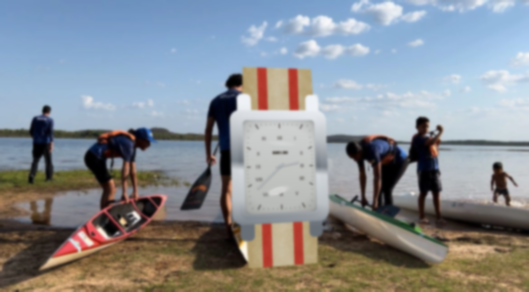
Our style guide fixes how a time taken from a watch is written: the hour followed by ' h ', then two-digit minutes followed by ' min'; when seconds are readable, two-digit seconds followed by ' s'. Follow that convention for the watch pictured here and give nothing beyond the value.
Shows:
2 h 38 min
